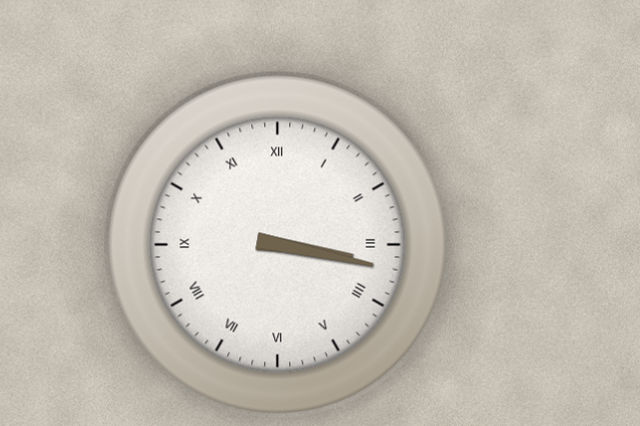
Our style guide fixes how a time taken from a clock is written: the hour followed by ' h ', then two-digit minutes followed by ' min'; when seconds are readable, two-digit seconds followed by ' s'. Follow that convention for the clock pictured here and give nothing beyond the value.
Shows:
3 h 17 min
